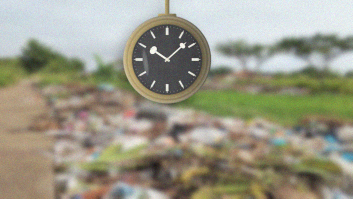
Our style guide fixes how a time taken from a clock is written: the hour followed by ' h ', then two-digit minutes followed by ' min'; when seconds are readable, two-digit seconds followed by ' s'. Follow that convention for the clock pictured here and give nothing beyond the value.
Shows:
10 h 08 min
